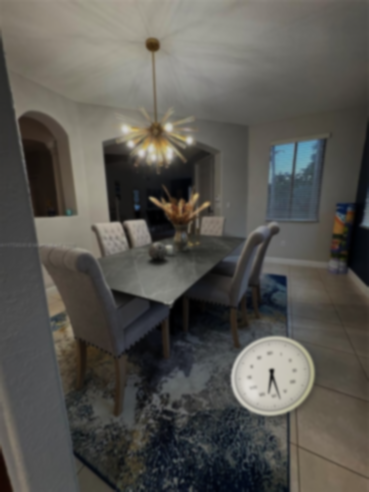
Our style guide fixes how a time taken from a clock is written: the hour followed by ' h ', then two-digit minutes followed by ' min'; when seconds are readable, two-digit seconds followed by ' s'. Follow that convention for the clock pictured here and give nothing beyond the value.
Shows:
6 h 28 min
